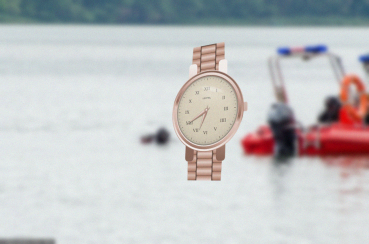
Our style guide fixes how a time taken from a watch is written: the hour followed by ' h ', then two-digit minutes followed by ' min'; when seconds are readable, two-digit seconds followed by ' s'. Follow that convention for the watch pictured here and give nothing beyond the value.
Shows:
6 h 40 min
